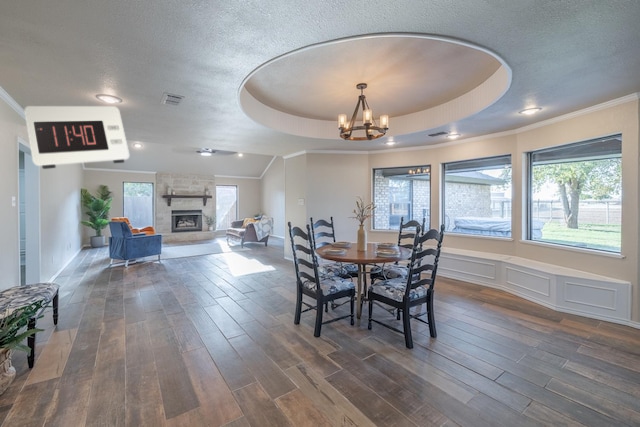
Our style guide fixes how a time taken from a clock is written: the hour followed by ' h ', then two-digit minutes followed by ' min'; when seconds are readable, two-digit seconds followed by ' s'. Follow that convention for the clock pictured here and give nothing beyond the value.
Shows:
11 h 40 min
